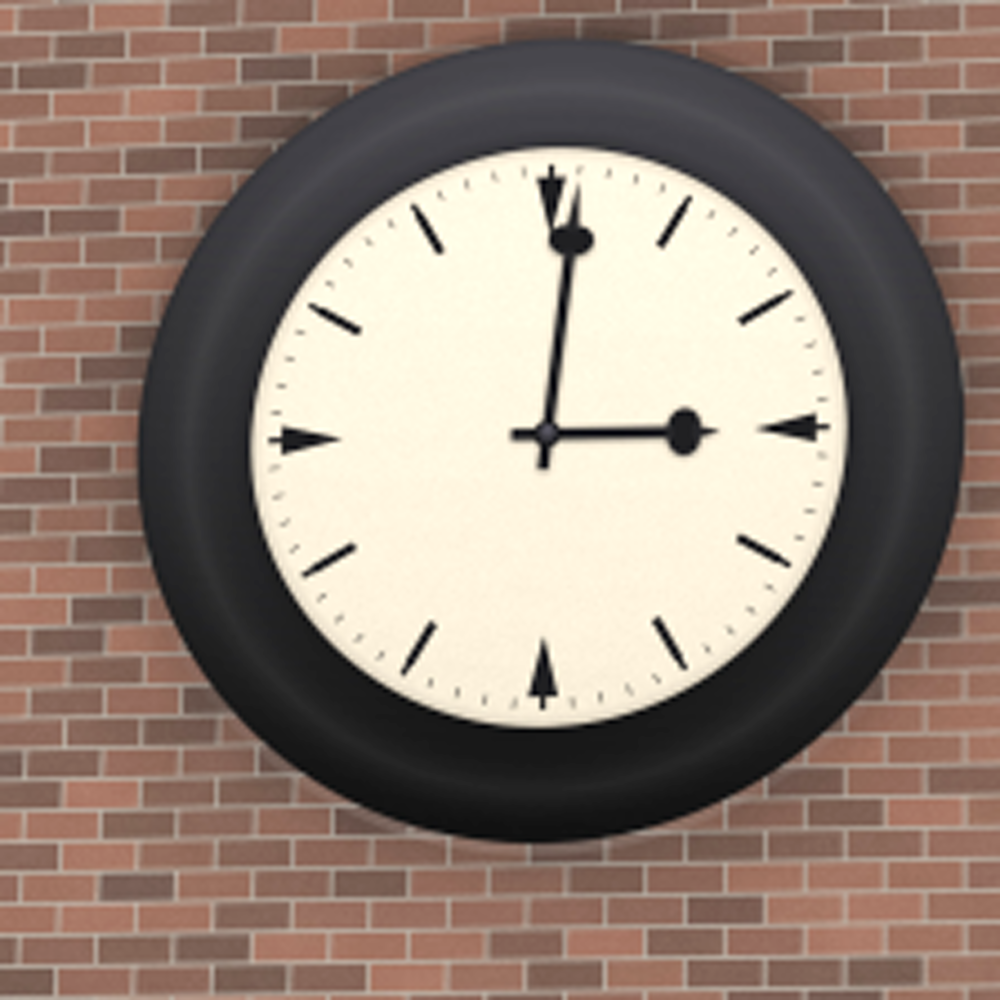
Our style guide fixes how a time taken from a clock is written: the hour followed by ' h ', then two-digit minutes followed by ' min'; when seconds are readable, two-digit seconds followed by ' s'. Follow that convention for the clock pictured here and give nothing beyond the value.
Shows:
3 h 01 min
